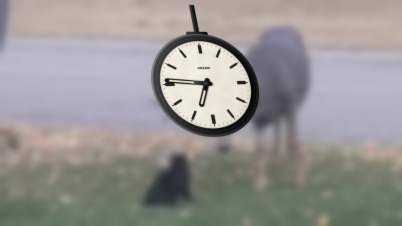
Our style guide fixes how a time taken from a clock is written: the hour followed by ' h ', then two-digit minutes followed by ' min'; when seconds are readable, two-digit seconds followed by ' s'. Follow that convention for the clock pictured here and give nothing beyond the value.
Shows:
6 h 46 min
